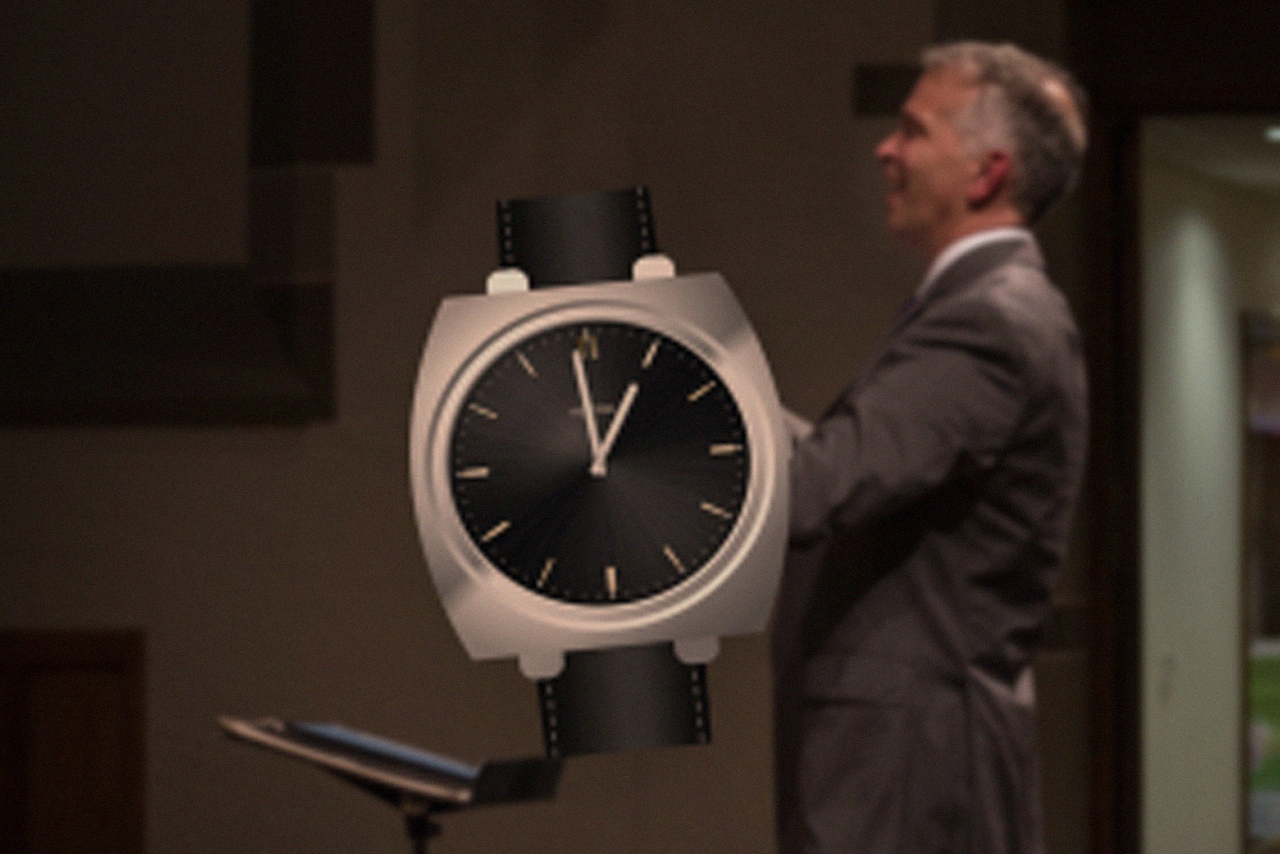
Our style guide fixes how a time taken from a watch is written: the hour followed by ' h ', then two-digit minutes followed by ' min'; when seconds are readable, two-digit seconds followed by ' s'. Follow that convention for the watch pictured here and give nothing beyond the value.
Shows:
12 h 59 min
